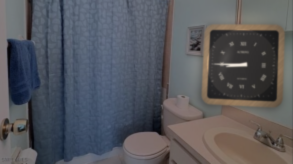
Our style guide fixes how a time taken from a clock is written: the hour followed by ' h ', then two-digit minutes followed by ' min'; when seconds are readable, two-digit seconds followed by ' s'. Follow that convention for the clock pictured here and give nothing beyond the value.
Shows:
8 h 45 min
